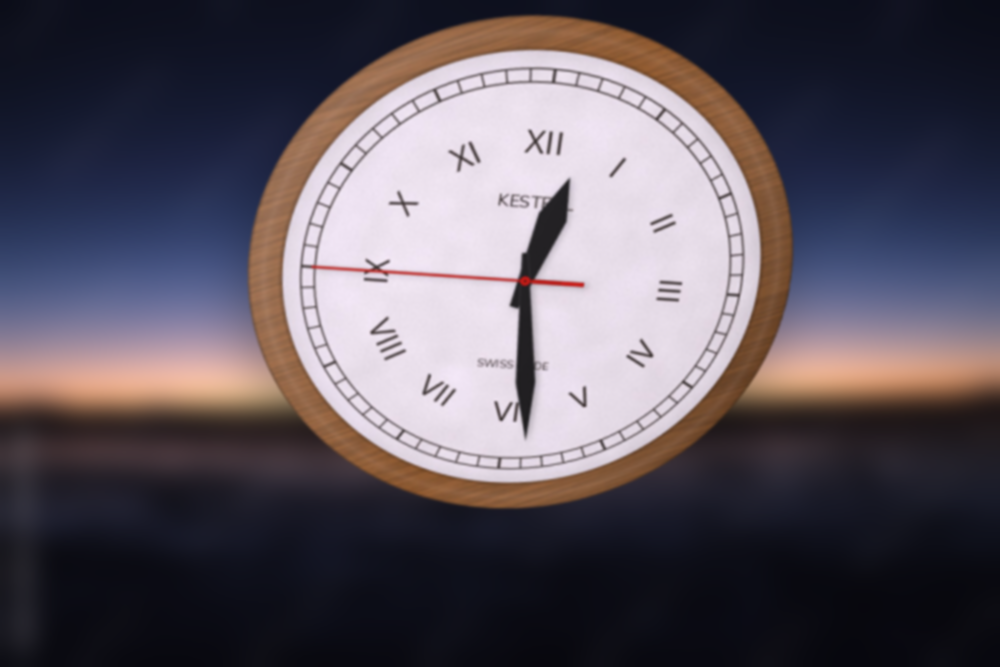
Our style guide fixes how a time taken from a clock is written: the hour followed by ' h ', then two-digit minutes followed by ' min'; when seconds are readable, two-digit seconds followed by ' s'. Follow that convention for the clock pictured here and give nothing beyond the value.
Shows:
12 h 28 min 45 s
